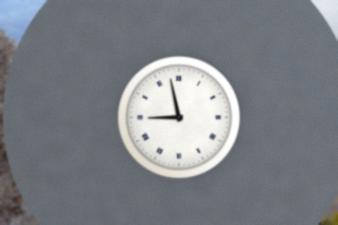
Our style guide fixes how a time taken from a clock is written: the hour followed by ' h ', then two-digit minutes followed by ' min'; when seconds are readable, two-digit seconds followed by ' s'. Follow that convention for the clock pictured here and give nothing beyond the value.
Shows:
8 h 58 min
